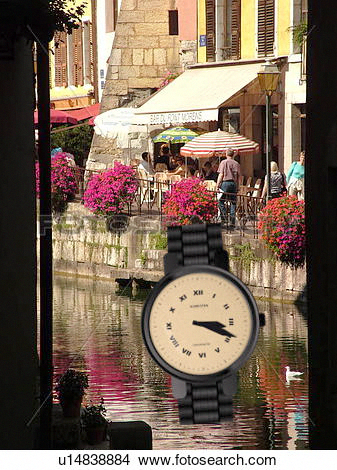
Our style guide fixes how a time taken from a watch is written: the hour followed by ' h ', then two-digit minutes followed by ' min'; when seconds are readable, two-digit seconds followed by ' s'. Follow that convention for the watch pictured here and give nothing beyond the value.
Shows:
3 h 19 min
